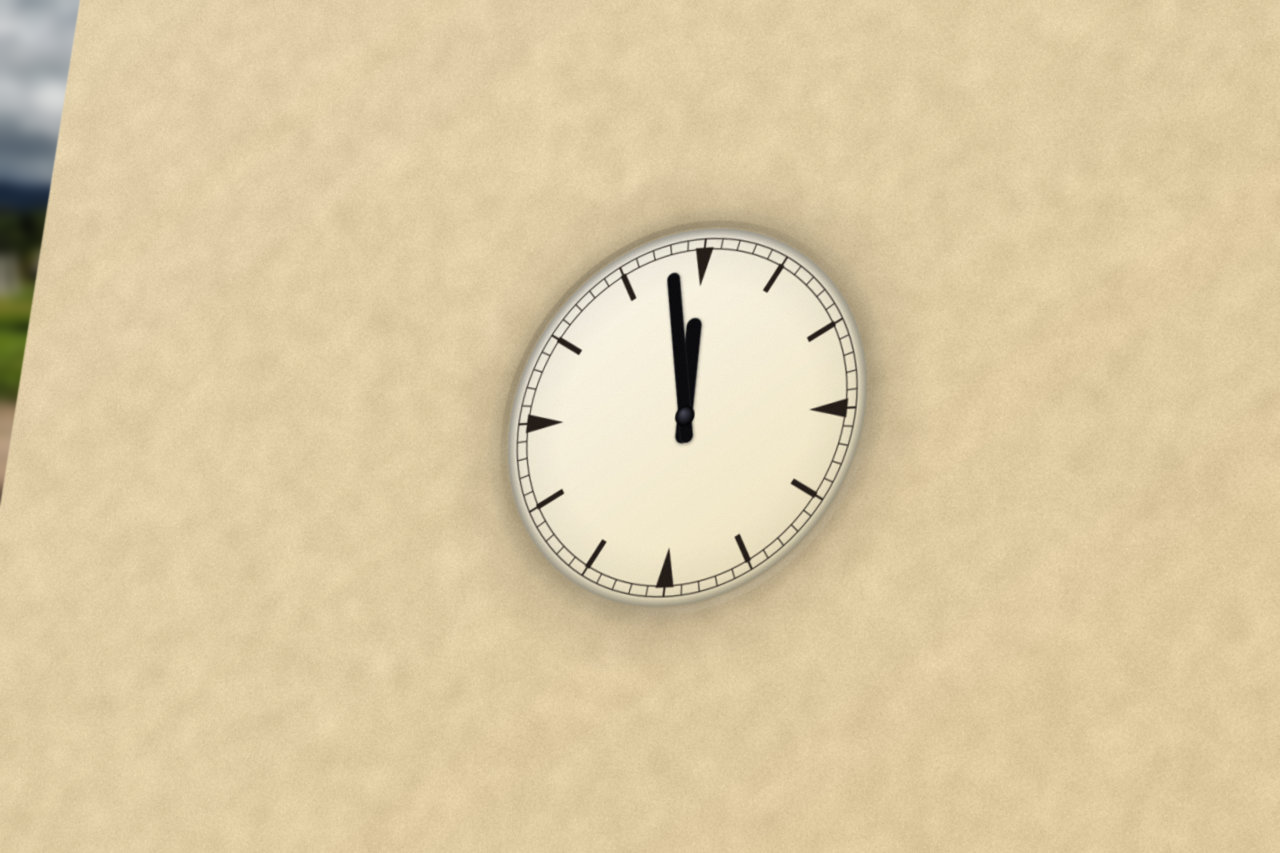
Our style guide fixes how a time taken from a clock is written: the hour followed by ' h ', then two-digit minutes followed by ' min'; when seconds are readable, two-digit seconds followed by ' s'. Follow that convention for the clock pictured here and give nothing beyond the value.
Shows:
11 h 58 min
